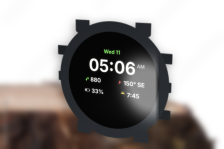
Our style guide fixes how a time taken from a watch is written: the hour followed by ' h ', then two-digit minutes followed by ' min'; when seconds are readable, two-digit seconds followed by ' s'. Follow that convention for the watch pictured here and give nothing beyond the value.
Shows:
5 h 06 min
